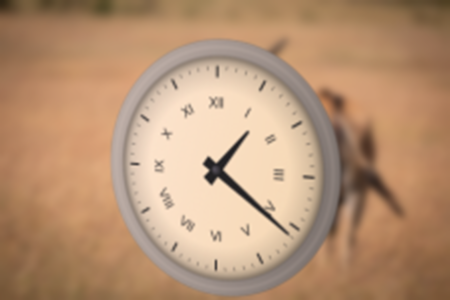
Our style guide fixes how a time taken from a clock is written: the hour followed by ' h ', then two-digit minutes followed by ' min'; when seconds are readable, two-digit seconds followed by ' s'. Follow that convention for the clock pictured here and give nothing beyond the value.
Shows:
1 h 21 min
